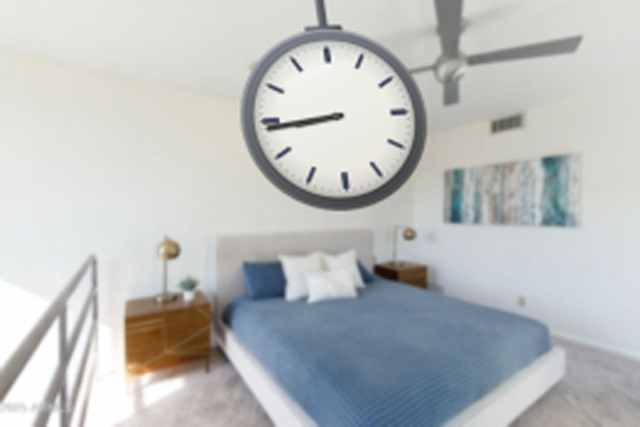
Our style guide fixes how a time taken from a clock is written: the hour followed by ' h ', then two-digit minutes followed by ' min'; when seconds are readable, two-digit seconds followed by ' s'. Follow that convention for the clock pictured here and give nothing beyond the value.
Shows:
8 h 44 min
